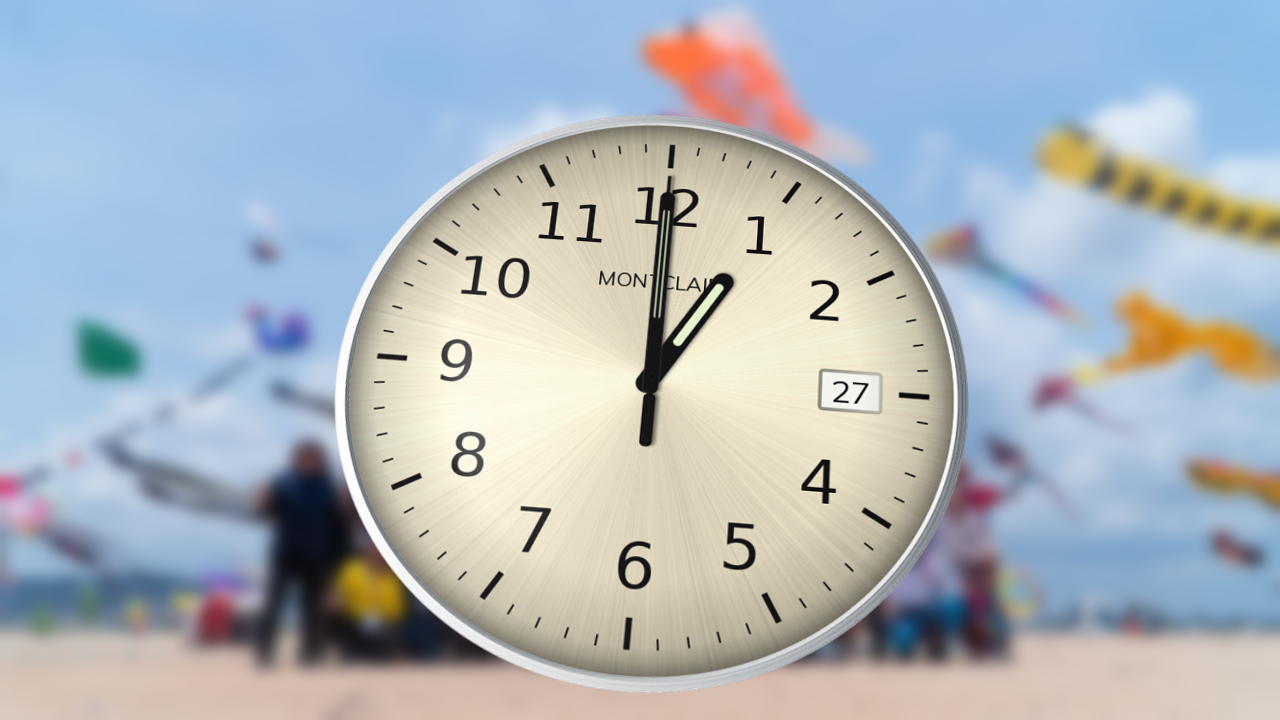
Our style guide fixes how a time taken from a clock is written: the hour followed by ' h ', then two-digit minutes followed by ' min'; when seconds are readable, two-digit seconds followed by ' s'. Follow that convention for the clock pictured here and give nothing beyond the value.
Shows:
1 h 00 min 00 s
